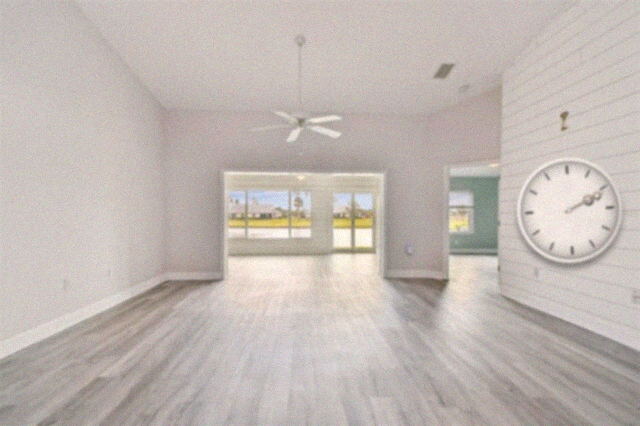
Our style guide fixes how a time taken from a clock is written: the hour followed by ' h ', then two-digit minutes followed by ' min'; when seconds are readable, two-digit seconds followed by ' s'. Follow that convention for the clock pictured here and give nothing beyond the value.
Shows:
2 h 11 min
